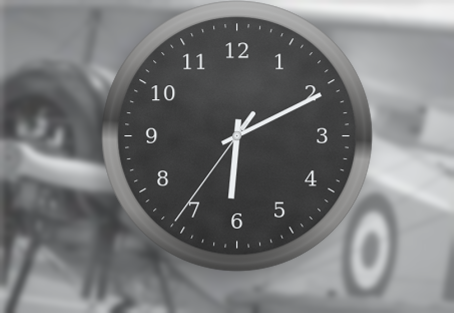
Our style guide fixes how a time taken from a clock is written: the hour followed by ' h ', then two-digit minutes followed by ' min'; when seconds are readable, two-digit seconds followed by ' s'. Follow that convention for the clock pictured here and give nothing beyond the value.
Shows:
6 h 10 min 36 s
